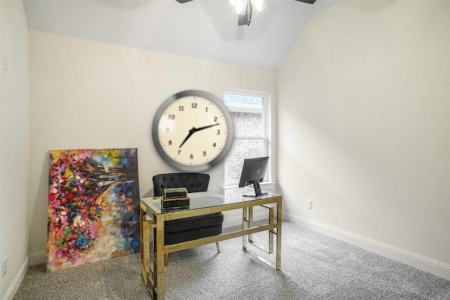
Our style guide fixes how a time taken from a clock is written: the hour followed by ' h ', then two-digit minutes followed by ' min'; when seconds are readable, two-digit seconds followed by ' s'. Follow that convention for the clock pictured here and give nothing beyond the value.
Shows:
7 h 12 min
